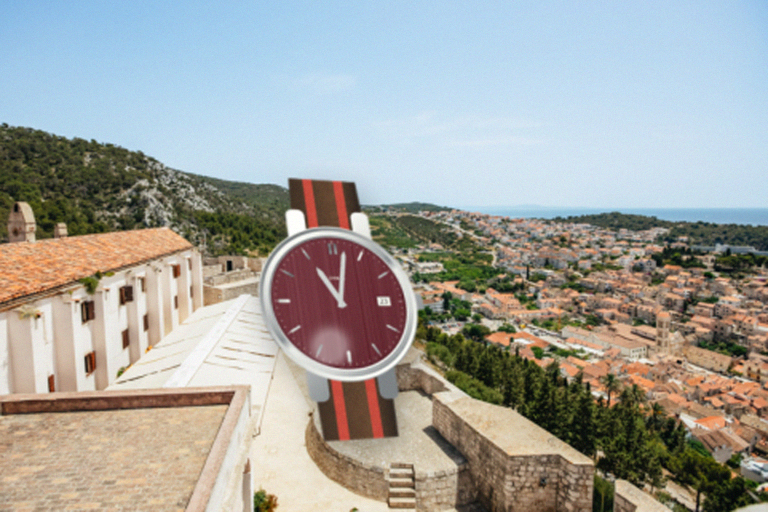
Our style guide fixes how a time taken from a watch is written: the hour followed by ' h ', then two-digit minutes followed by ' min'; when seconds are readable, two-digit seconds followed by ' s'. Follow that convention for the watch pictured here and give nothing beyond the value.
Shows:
11 h 02 min
